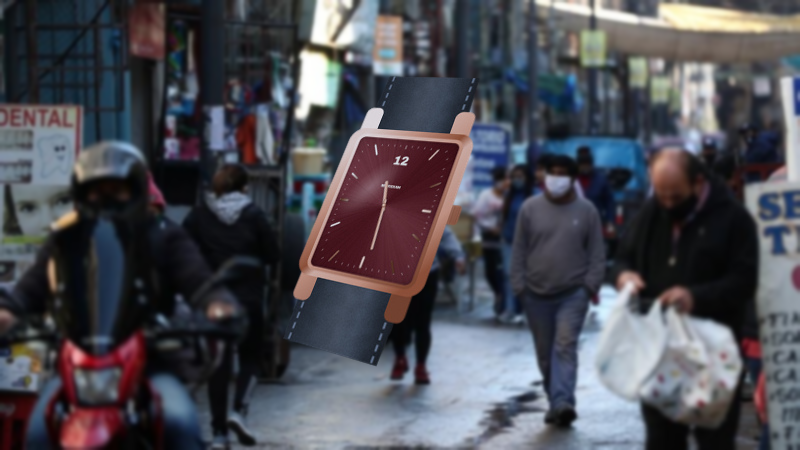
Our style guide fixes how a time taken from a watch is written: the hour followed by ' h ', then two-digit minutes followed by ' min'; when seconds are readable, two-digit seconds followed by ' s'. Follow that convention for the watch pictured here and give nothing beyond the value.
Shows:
11 h 29 min
